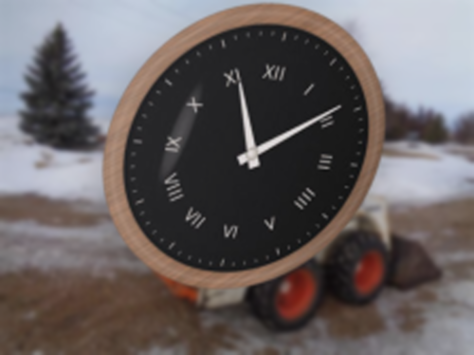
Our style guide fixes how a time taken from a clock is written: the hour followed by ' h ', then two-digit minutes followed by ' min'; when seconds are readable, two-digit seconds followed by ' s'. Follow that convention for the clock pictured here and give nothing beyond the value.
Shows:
11 h 09 min
